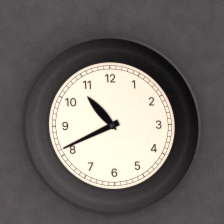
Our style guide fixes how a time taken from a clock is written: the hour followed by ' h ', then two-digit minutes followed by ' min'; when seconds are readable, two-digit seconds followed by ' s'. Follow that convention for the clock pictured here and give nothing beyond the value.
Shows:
10 h 41 min
